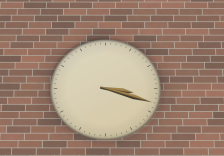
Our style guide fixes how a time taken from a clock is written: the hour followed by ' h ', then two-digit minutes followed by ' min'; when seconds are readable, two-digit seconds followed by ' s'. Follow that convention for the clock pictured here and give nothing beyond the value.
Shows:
3 h 18 min
